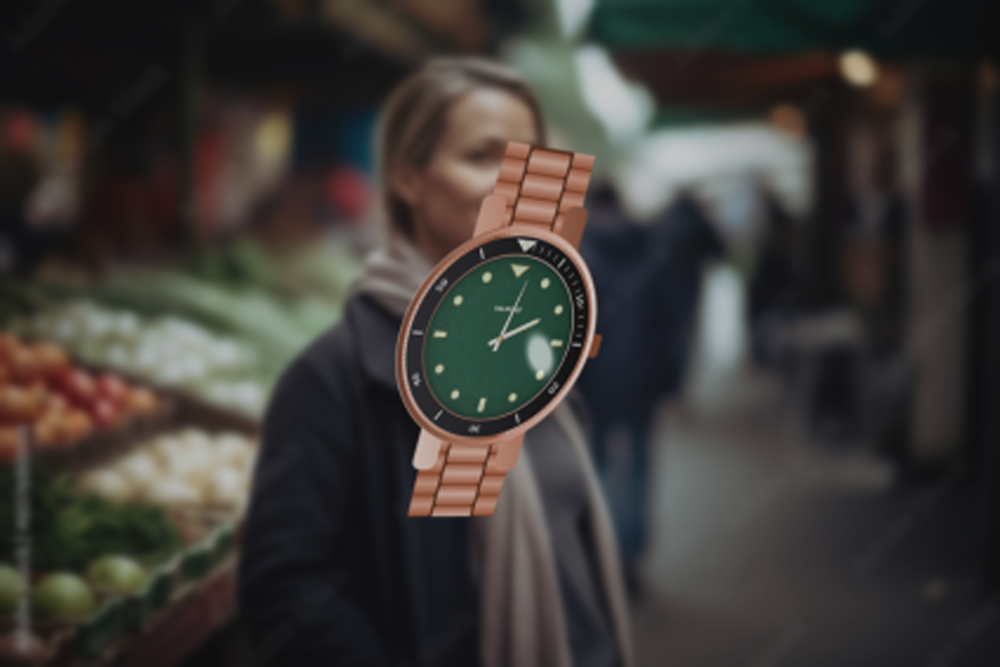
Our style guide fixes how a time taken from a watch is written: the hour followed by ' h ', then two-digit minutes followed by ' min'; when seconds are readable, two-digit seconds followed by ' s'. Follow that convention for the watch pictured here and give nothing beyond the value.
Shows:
2 h 02 min
